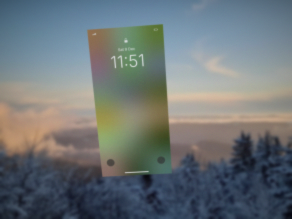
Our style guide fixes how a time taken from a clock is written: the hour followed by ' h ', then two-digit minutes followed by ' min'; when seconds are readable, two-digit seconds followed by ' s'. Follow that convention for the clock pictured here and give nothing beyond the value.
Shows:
11 h 51 min
